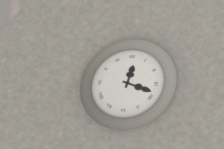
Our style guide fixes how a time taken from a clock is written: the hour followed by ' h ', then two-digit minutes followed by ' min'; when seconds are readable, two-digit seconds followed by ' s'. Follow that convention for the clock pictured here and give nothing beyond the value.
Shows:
12 h 18 min
